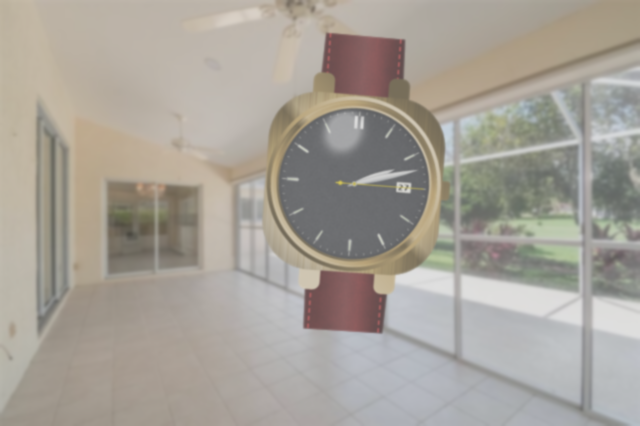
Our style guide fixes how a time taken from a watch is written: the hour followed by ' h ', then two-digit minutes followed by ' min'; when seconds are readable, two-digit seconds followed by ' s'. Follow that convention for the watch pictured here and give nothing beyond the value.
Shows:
2 h 12 min 15 s
